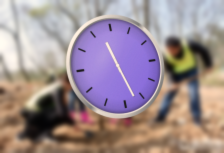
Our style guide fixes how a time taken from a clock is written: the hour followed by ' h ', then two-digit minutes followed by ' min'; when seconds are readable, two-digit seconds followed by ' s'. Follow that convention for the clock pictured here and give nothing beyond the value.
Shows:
11 h 27 min
